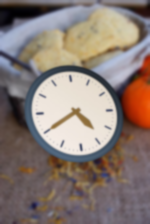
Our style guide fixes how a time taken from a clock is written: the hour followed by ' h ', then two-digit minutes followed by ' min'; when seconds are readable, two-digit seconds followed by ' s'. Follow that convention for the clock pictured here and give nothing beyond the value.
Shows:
4 h 40 min
